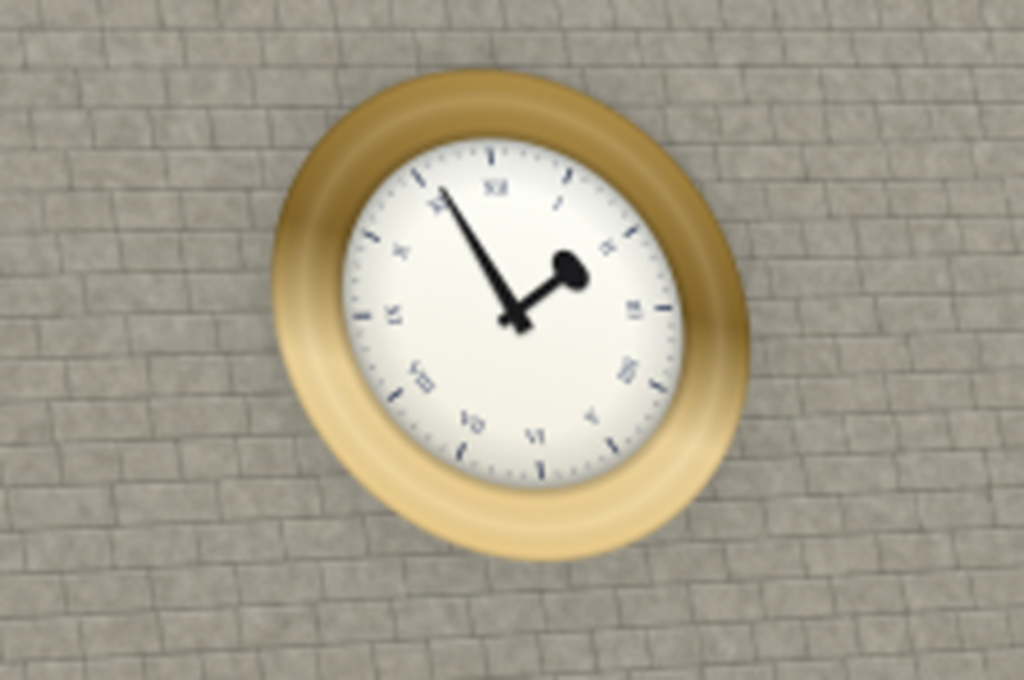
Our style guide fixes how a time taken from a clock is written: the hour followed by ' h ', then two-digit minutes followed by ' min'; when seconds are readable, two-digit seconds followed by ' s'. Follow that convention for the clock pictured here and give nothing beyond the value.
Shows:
1 h 56 min
